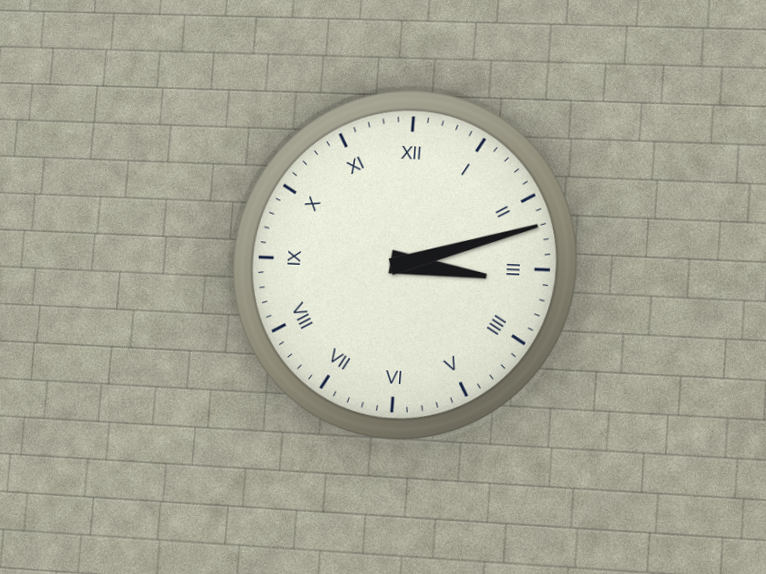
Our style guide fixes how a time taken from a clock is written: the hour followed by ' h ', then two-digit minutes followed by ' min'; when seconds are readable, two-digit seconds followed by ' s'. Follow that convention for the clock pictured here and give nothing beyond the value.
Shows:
3 h 12 min
